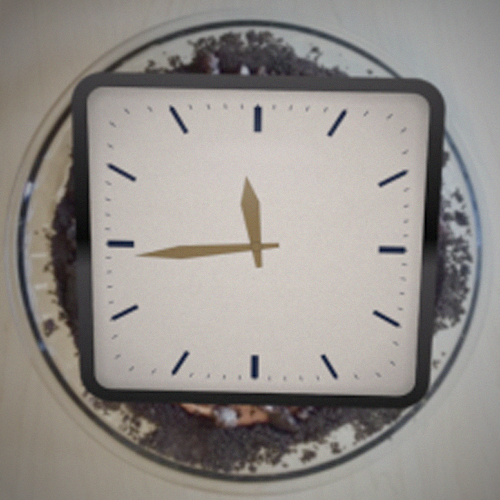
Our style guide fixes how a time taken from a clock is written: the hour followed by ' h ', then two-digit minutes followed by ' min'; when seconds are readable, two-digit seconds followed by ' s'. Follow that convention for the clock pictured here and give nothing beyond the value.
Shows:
11 h 44 min
